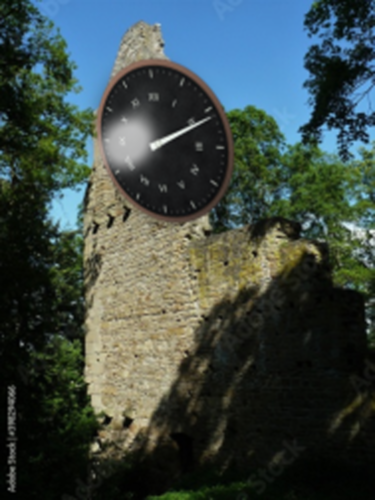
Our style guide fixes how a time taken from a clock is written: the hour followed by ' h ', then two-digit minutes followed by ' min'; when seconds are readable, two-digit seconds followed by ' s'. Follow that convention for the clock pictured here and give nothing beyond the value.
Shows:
2 h 11 min
